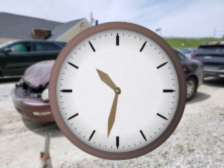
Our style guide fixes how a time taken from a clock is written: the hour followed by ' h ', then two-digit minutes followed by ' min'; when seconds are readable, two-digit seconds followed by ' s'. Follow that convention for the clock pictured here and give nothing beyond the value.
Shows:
10 h 32 min
